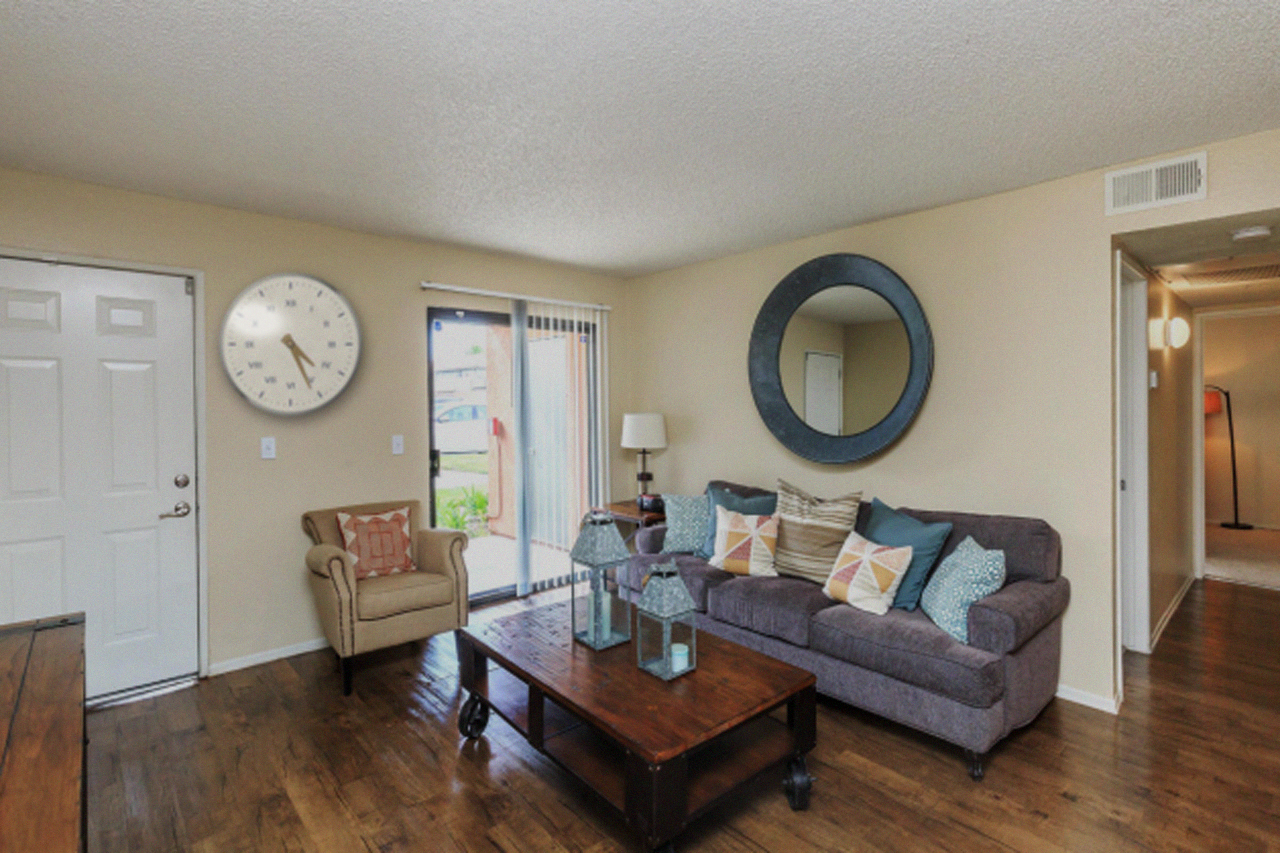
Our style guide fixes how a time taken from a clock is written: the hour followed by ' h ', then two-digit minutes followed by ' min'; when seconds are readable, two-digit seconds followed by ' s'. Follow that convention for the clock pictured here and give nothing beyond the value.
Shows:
4 h 26 min
